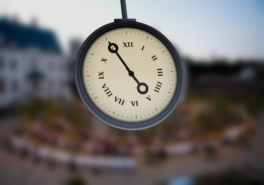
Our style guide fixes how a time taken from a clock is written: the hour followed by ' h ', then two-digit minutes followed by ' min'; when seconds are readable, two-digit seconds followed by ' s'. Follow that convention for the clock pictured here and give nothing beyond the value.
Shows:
4 h 55 min
